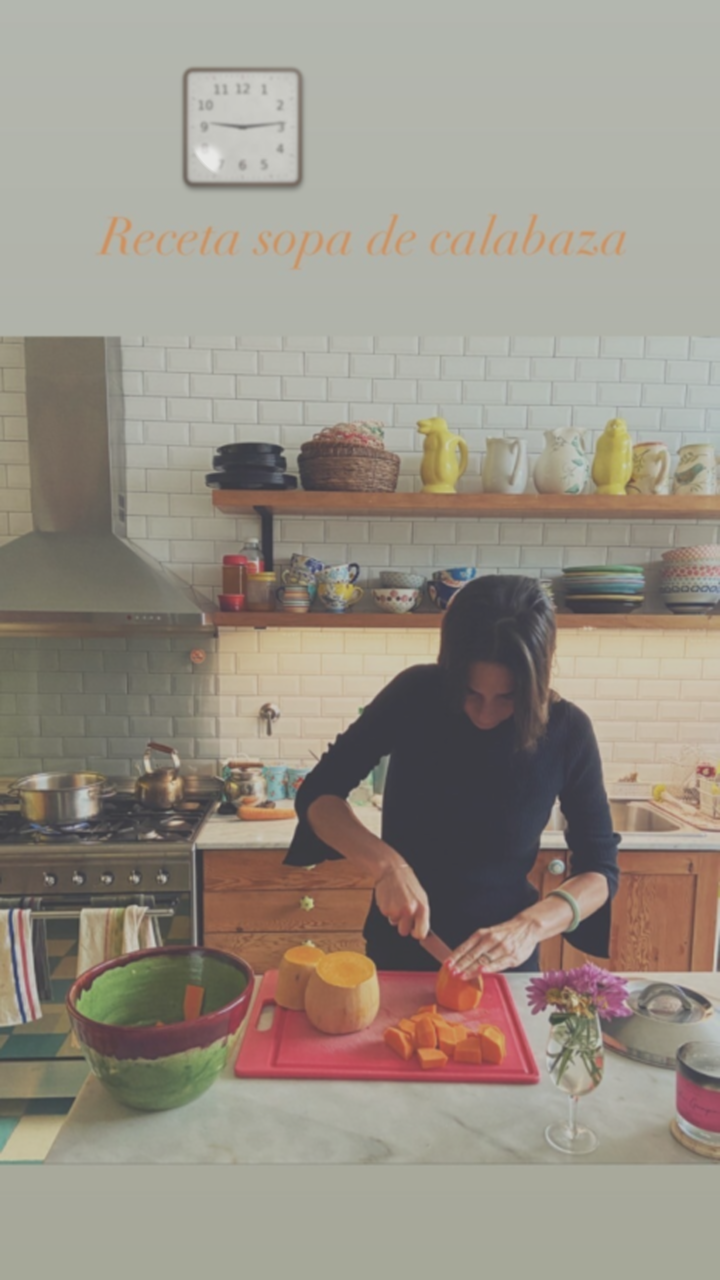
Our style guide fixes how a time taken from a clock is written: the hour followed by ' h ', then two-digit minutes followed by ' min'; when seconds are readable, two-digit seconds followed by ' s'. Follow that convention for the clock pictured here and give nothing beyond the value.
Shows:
9 h 14 min
